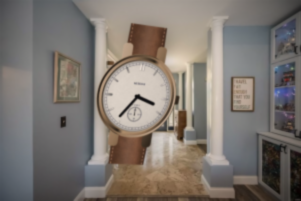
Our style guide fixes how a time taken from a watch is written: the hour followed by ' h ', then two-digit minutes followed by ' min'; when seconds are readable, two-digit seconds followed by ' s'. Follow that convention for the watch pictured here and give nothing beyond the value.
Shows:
3 h 36 min
